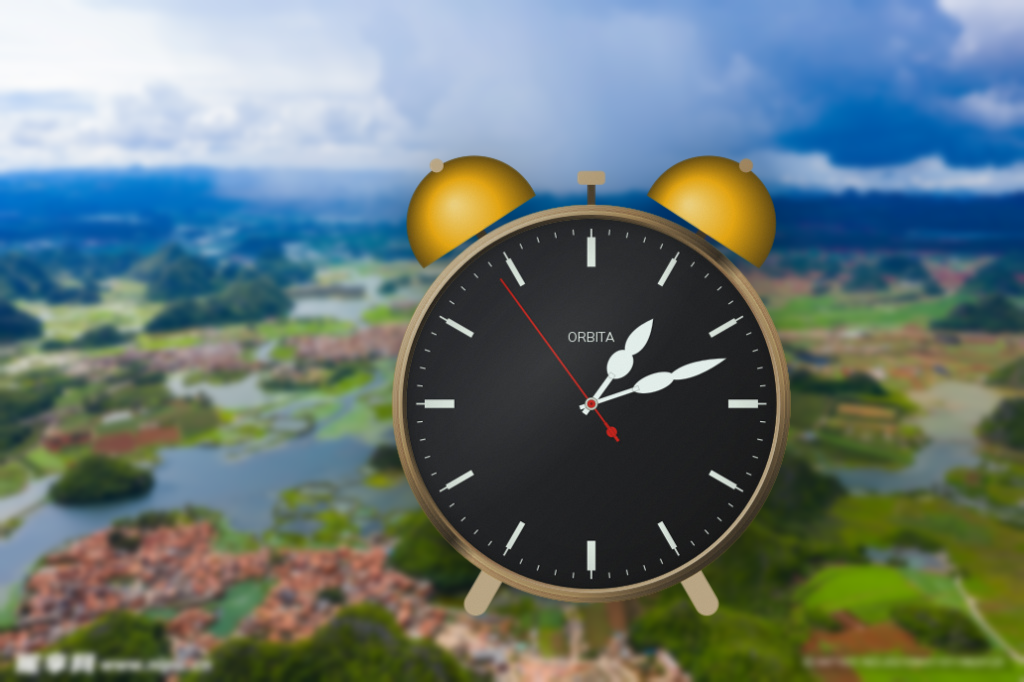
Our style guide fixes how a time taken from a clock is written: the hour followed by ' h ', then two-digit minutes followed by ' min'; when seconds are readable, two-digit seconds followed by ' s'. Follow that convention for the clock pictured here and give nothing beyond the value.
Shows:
1 h 11 min 54 s
